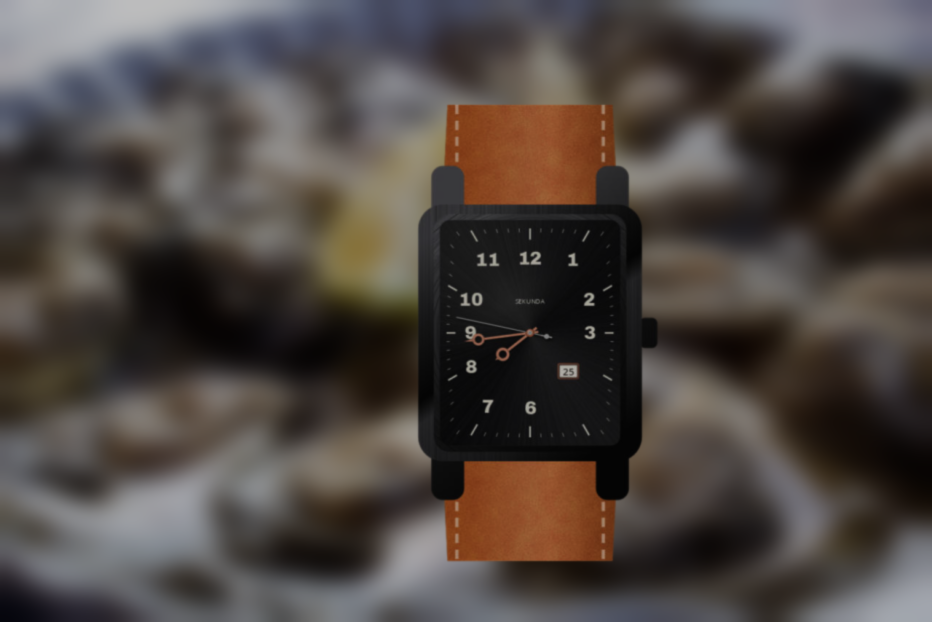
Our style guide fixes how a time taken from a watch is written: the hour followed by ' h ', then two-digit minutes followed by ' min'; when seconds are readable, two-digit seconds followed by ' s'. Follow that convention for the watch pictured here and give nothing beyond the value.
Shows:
7 h 43 min 47 s
